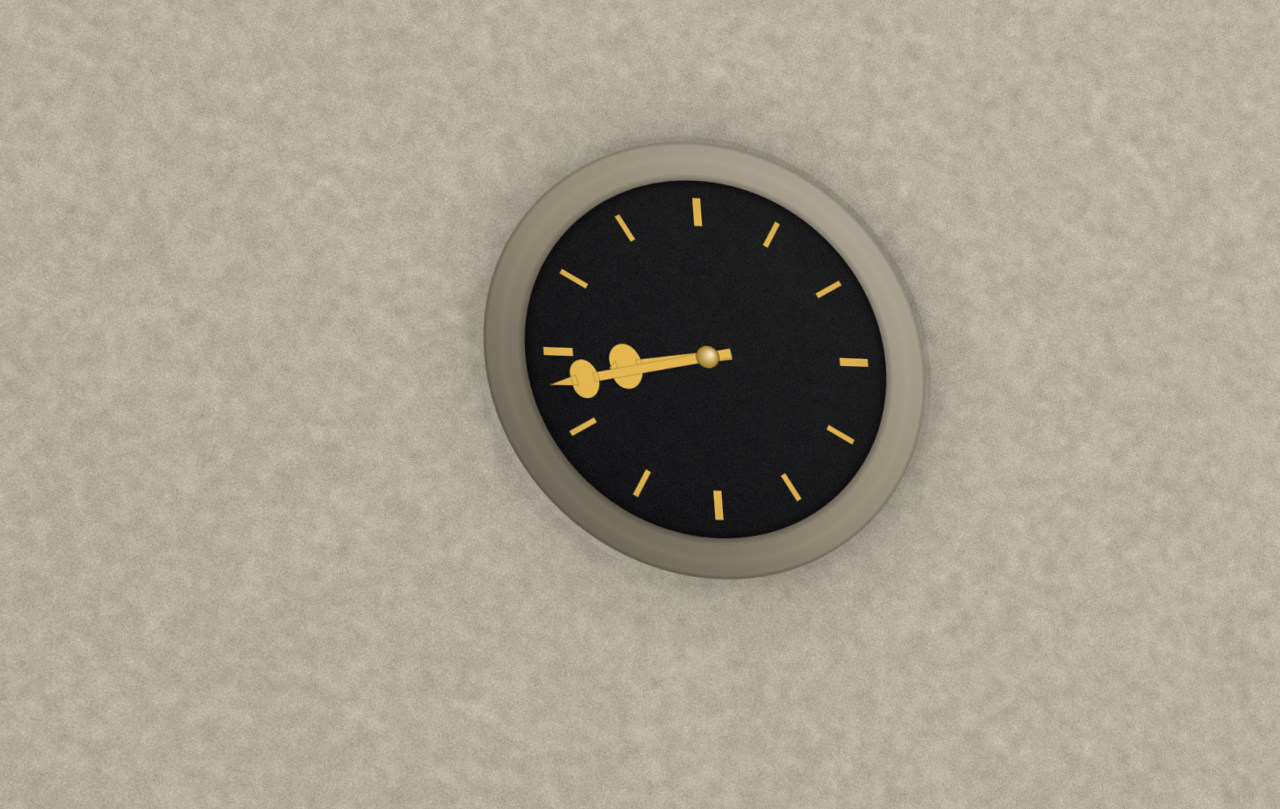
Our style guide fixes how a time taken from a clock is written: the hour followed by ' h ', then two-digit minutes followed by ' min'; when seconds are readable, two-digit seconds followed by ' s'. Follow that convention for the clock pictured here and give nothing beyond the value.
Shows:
8 h 43 min
